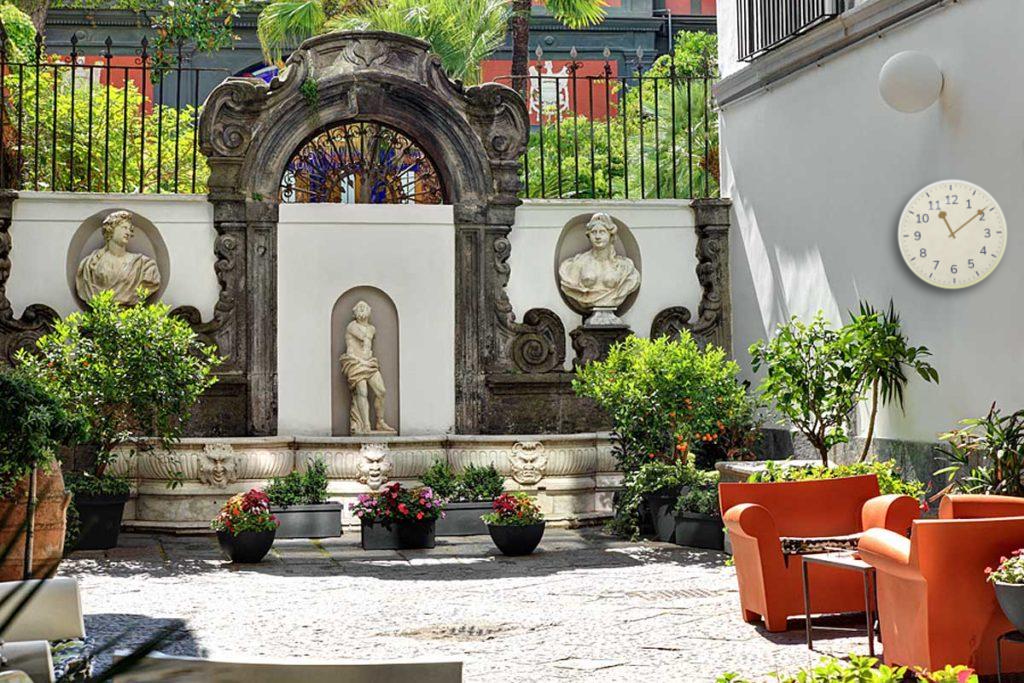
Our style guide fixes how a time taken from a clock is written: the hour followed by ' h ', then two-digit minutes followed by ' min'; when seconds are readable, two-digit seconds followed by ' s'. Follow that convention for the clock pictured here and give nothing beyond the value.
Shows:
11 h 09 min
